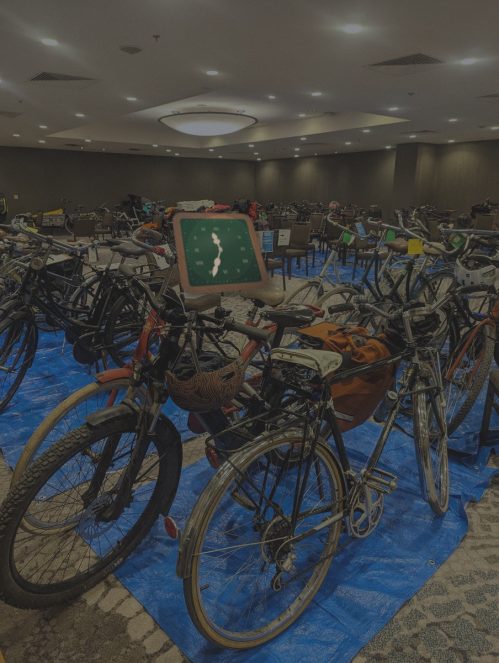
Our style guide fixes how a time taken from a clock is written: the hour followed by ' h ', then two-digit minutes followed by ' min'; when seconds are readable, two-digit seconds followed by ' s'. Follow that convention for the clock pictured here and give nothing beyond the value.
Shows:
11 h 34 min
